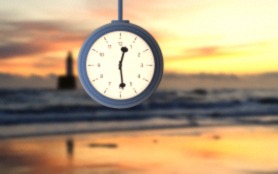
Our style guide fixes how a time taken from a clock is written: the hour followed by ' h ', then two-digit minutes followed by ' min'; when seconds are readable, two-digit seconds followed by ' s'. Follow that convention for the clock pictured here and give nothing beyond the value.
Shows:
12 h 29 min
